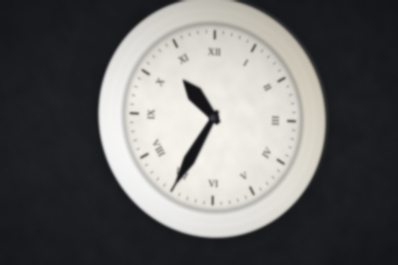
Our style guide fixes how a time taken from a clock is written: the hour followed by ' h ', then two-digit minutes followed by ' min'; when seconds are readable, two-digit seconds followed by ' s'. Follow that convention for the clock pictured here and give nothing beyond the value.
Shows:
10 h 35 min
